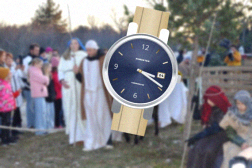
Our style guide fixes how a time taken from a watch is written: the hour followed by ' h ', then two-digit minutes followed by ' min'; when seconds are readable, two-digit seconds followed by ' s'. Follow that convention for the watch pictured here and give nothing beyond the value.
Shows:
3 h 19 min
